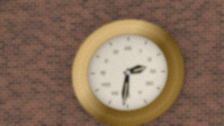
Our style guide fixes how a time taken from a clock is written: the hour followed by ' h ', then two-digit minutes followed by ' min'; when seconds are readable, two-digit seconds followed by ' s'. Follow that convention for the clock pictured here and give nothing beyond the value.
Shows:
2 h 31 min
